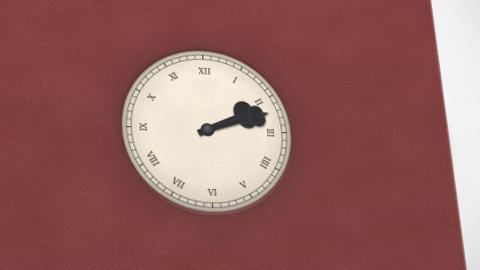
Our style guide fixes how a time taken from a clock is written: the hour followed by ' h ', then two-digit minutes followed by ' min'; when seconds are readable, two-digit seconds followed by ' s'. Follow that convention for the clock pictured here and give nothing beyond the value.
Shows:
2 h 12 min
